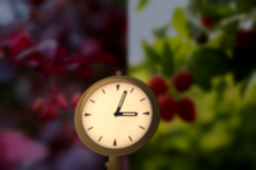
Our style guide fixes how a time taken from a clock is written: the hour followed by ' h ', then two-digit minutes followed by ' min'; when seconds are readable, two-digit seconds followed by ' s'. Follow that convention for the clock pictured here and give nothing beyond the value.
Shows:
3 h 03 min
